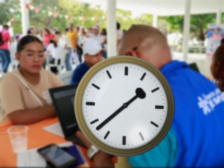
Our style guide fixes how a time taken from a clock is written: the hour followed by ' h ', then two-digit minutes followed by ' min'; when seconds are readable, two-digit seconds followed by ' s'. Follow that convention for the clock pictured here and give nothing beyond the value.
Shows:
1 h 38 min
